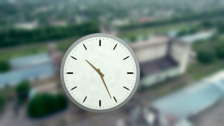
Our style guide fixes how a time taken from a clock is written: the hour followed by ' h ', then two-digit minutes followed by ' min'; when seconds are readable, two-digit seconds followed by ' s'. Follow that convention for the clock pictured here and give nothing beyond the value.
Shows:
10 h 26 min
